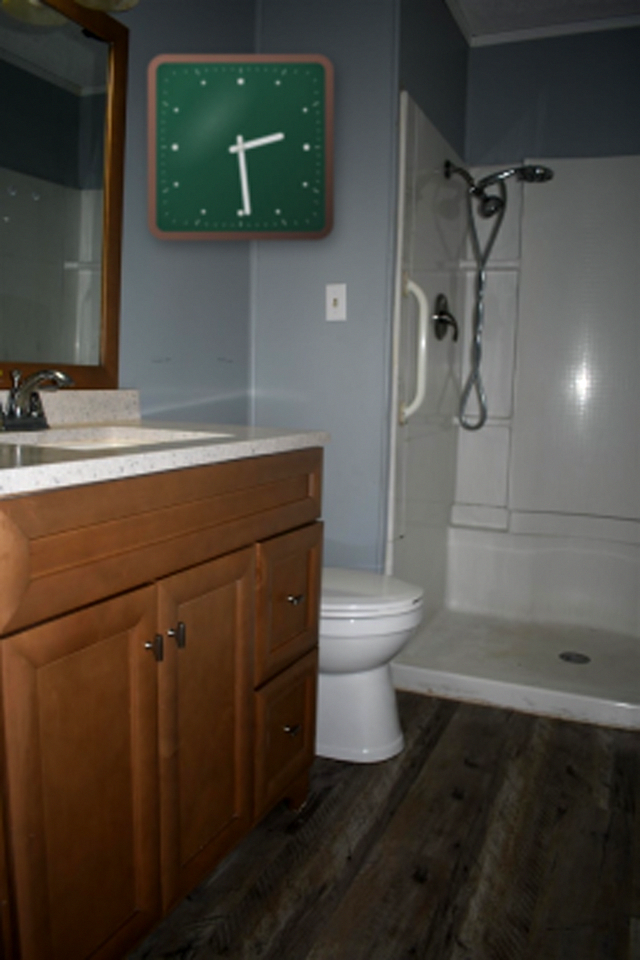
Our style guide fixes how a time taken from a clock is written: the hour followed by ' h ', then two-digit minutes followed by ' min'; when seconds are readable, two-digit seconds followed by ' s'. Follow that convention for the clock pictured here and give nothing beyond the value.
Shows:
2 h 29 min
